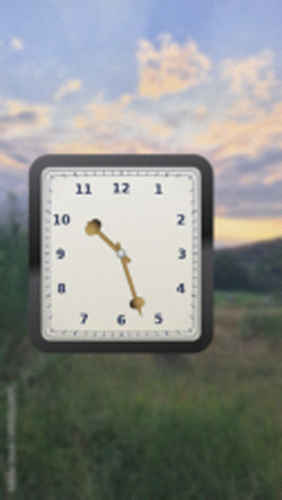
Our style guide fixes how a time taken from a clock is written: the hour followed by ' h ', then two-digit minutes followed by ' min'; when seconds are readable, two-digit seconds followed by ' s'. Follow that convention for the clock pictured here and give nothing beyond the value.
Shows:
10 h 27 min
